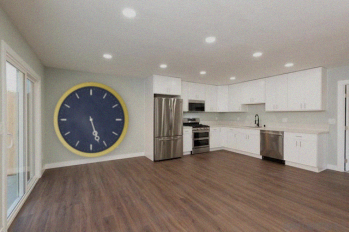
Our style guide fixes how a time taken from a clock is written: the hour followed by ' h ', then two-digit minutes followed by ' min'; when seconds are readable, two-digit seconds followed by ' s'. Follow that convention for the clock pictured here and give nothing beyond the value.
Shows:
5 h 27 min
